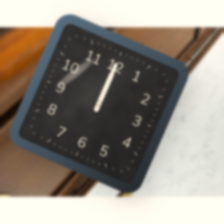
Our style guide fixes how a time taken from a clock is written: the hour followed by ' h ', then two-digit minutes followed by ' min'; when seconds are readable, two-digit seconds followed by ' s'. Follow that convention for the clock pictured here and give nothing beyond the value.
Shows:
12 h 00 min
